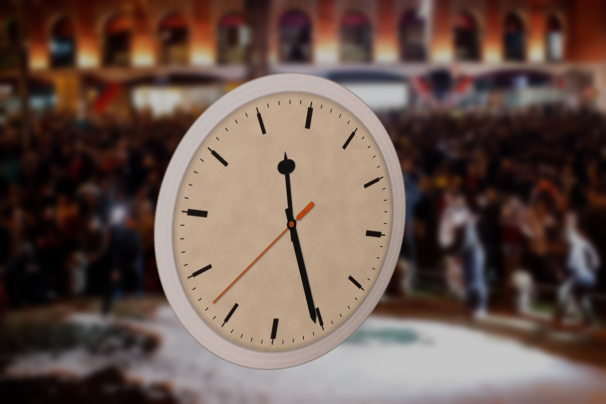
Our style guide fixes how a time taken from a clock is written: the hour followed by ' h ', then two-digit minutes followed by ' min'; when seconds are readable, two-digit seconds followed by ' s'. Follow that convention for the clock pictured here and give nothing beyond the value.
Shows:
11 h 25 min 37 s
